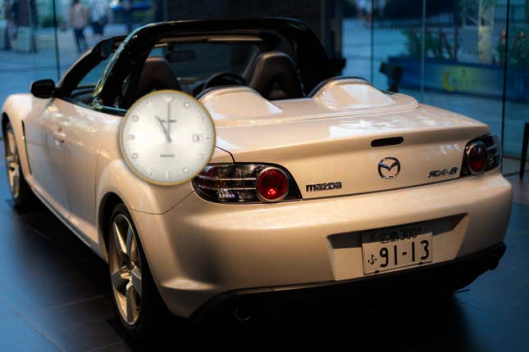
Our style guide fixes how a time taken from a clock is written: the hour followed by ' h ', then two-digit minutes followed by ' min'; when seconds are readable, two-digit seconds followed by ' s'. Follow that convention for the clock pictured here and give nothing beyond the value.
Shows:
11 h 00 min
